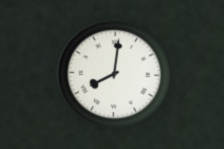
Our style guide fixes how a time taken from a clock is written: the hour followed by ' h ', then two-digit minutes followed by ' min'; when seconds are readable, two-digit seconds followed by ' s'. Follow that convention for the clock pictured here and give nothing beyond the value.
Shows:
8 h 01 min
